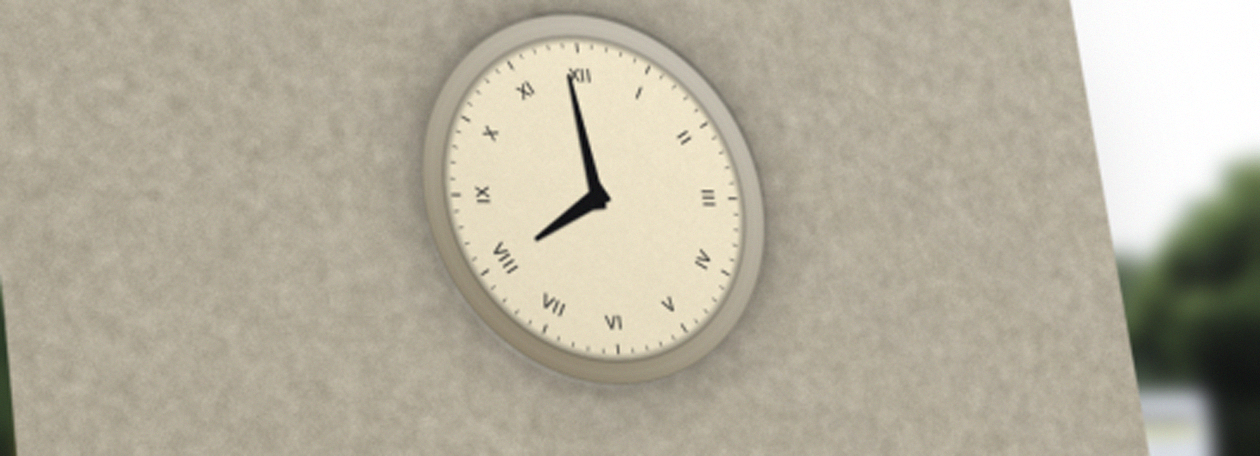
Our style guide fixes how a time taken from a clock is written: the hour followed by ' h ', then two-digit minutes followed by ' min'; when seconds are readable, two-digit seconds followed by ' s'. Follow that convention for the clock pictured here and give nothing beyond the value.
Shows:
7 h 59 min
